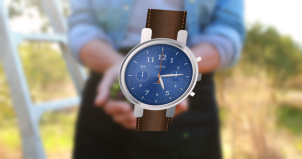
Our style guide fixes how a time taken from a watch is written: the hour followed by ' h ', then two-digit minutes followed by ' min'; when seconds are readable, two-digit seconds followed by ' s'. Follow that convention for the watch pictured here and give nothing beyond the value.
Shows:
5 h 14 min
